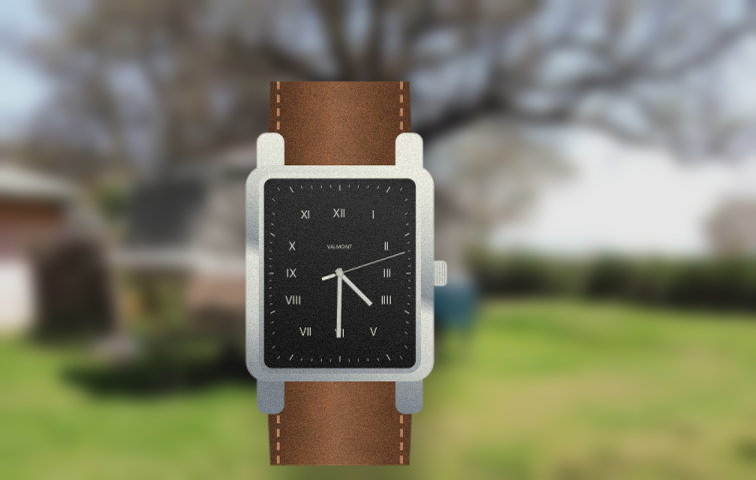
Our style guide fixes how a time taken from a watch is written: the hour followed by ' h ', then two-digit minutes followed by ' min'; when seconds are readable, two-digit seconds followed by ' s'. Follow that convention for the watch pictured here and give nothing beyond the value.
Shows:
4 h 30 min 12 s
